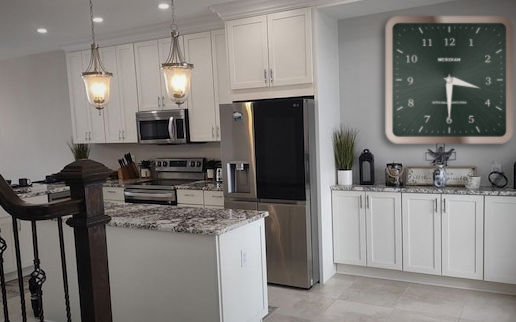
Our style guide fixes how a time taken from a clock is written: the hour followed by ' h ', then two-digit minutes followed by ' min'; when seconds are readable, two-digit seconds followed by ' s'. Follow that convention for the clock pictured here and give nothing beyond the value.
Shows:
3 h 30 min
